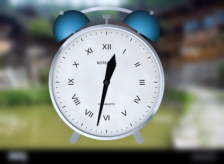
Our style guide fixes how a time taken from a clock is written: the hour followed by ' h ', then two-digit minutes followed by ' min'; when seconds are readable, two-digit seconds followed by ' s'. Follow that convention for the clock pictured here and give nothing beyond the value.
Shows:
12 h 32 min
